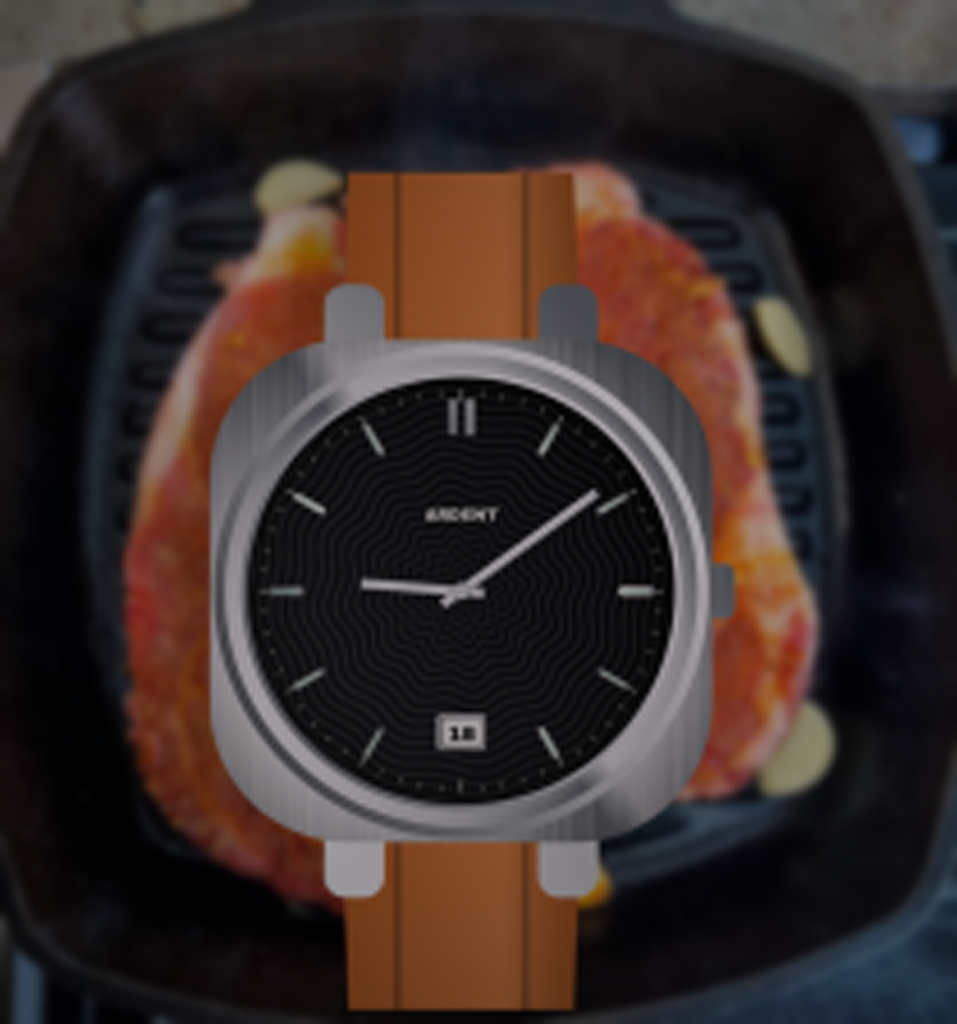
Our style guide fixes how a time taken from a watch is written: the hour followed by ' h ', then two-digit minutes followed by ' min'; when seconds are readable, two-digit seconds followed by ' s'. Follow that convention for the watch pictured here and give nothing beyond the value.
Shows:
9 h 09 min
